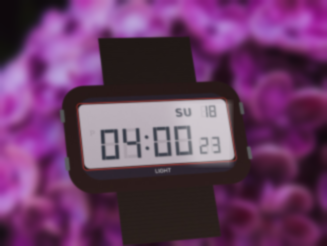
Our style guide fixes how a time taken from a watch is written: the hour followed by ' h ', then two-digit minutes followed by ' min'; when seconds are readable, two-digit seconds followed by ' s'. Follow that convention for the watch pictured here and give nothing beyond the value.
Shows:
4 h 00 min 23 s
